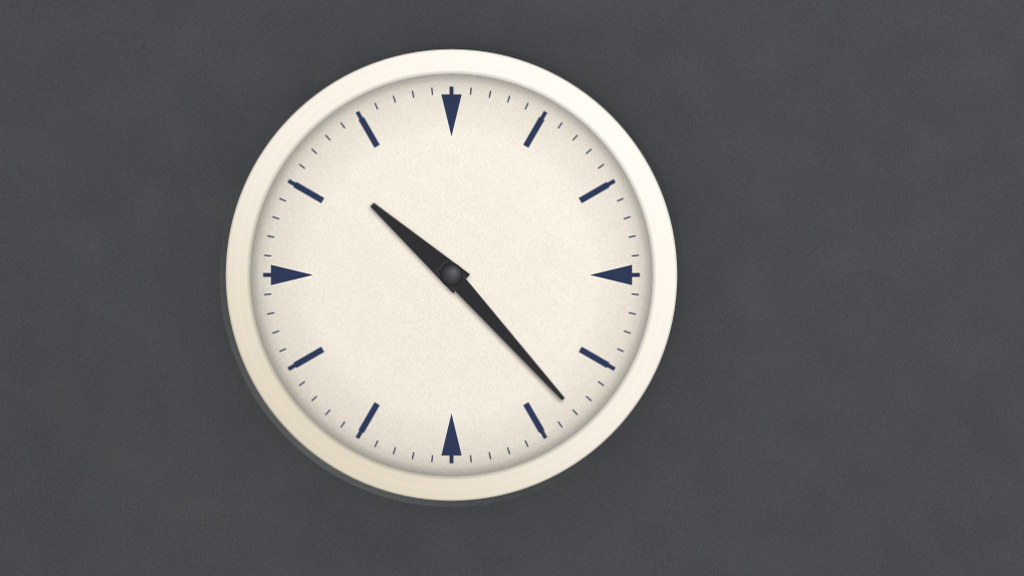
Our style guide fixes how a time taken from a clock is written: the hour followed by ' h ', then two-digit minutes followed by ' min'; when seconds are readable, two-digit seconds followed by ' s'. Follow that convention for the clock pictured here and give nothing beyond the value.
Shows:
10 h 23 min
